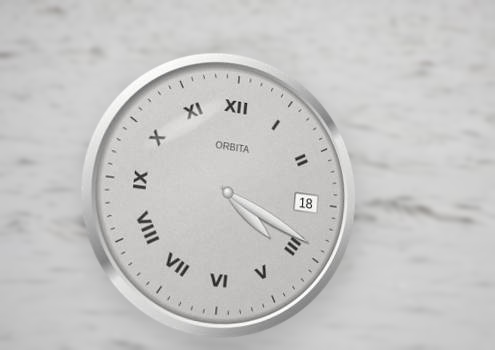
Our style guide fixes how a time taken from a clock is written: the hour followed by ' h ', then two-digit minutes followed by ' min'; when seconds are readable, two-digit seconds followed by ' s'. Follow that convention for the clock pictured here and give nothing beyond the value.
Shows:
4 h 19 min
